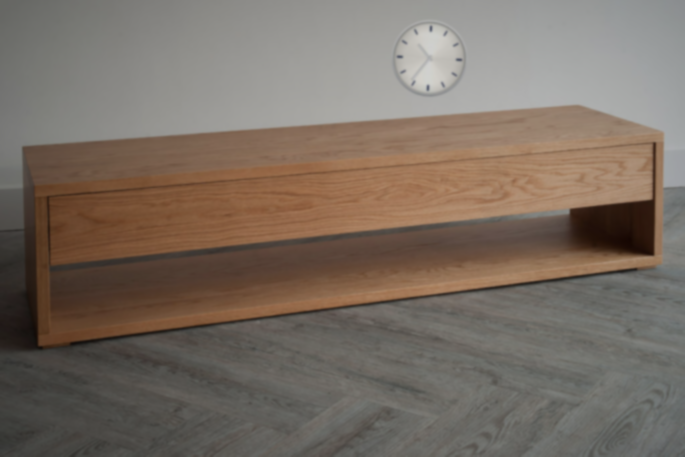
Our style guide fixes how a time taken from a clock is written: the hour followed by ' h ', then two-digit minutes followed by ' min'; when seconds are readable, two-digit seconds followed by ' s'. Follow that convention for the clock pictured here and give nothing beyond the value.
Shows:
10 h 36 min
